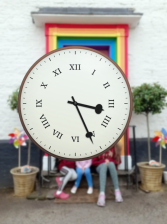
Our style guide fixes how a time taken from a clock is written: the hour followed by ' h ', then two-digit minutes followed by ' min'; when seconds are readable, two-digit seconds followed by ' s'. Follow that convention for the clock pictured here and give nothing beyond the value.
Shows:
3 h 26 min
